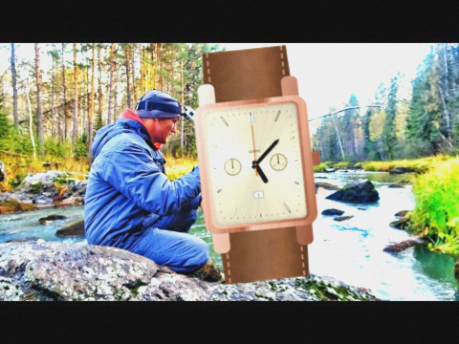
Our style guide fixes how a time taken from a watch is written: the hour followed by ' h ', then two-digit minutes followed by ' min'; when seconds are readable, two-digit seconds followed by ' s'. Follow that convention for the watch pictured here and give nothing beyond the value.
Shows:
5 h 08 min
